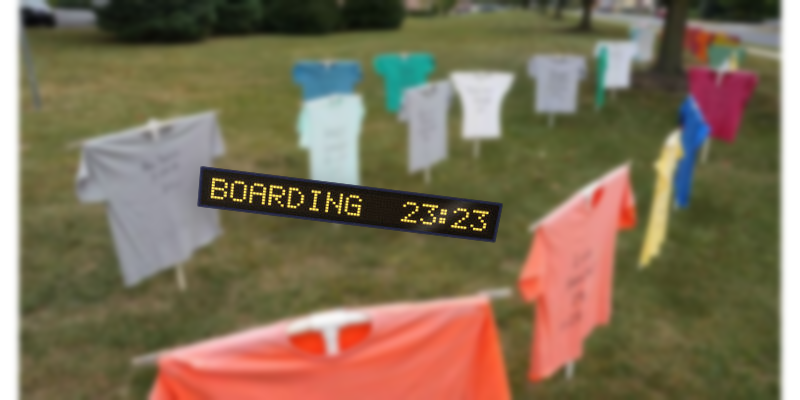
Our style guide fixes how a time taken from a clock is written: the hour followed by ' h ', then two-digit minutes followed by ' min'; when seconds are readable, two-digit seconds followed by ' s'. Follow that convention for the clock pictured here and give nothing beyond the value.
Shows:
23 h 23 min
